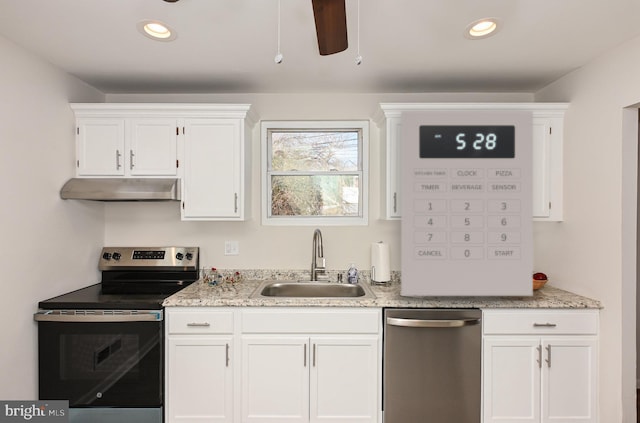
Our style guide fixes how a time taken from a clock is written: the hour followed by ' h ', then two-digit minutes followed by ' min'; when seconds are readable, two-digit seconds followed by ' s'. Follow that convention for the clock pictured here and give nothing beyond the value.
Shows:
5 h 28 min
